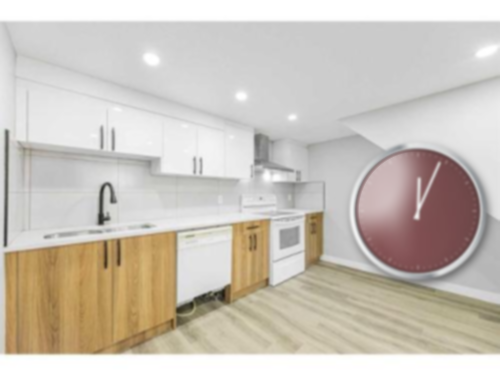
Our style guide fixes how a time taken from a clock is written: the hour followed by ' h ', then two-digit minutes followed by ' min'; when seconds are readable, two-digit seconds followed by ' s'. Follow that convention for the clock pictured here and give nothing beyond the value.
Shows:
12 h 04 min
